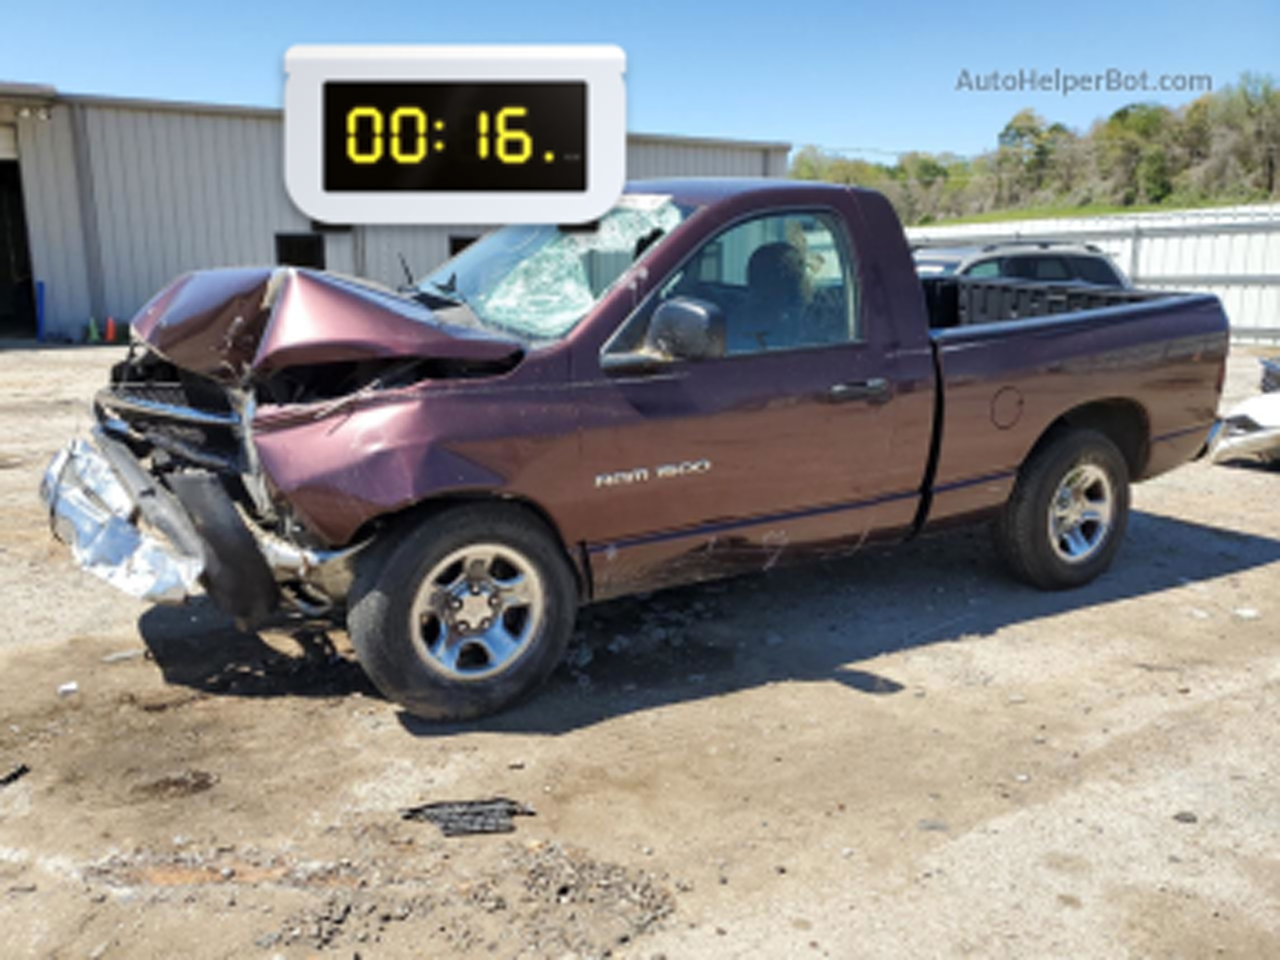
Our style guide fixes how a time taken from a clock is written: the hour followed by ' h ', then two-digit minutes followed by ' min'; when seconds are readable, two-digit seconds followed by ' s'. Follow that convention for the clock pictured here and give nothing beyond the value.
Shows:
0 h 16 min
